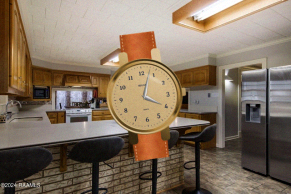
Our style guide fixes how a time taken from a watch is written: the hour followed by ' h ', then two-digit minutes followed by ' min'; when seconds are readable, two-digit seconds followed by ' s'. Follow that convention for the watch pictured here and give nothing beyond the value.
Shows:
4 h 03 min
